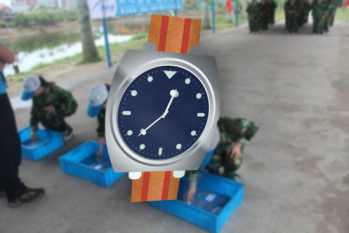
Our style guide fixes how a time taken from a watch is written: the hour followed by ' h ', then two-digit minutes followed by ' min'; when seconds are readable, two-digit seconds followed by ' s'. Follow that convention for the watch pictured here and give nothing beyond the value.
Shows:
12 h 38 min
